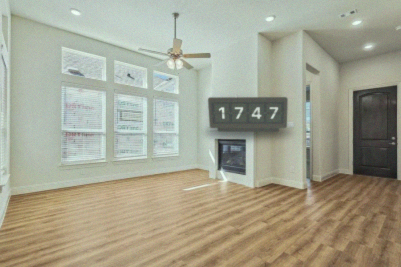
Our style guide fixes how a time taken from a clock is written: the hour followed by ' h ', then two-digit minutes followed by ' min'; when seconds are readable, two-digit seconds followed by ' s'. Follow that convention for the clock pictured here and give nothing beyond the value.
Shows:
17 h 47 min
